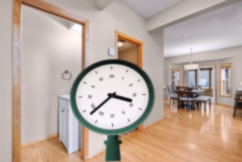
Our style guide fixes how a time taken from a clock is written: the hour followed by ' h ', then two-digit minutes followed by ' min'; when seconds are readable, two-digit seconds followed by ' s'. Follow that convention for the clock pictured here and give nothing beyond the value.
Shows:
3 h 38 min
